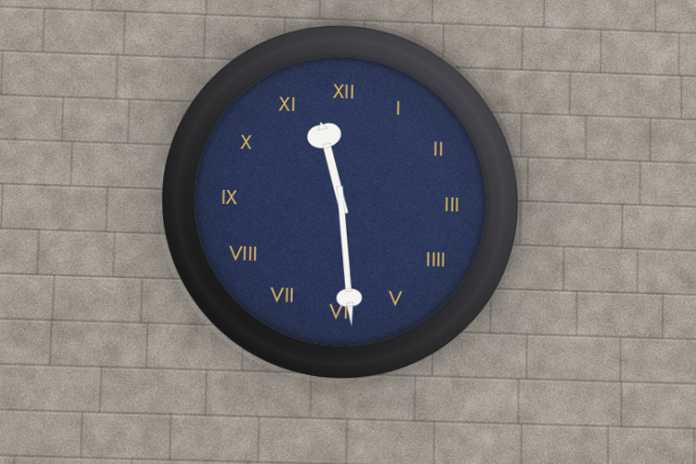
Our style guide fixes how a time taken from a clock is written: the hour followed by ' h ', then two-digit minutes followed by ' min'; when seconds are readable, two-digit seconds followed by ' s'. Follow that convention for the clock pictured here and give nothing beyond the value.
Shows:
11 h 29 min
